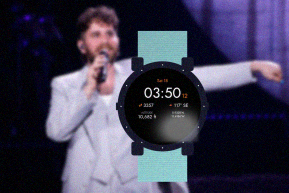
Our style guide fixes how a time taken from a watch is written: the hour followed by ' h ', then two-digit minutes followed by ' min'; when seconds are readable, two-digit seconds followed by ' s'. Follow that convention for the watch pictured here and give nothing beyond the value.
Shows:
3 h 50 min
